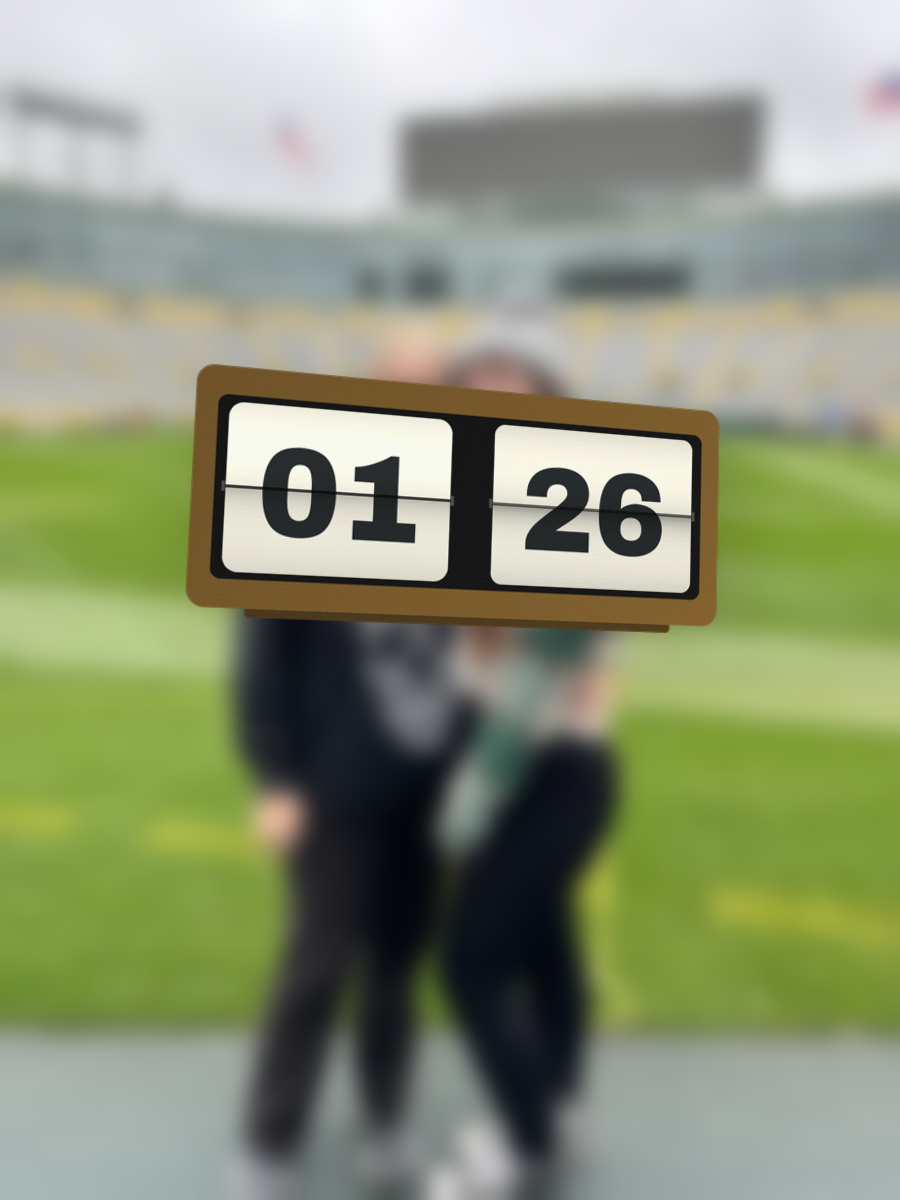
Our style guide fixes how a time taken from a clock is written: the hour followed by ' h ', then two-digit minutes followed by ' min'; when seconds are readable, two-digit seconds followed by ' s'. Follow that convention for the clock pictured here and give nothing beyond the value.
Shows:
1 h 26 min
